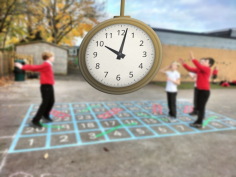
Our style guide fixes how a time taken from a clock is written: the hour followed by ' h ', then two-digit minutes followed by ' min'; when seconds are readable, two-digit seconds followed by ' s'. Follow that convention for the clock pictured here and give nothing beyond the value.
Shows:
10 h 02 min
